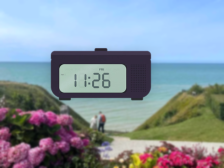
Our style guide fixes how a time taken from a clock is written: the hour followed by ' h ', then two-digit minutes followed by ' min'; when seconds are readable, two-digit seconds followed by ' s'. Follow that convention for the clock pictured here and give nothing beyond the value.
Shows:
11 h 26 min
